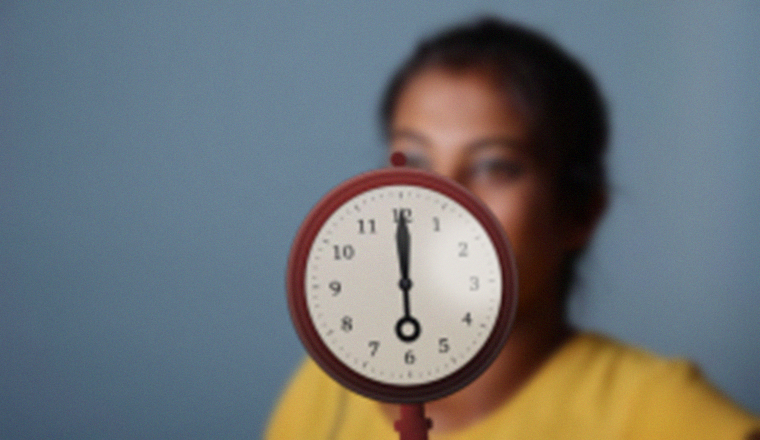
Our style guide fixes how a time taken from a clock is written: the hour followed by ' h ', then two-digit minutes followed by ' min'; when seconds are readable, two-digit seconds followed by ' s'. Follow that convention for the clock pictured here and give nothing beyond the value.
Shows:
6 h 00 min
